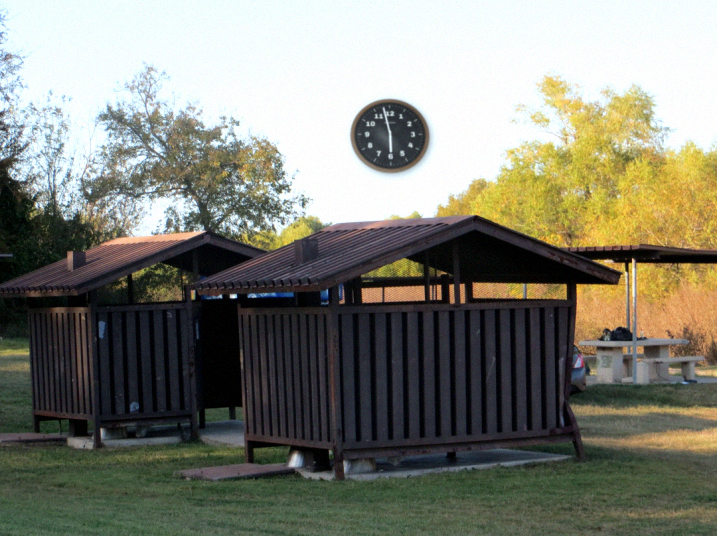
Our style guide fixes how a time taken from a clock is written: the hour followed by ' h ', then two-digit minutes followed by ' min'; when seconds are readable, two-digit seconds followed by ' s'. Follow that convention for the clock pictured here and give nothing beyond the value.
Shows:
5 h 58 min
